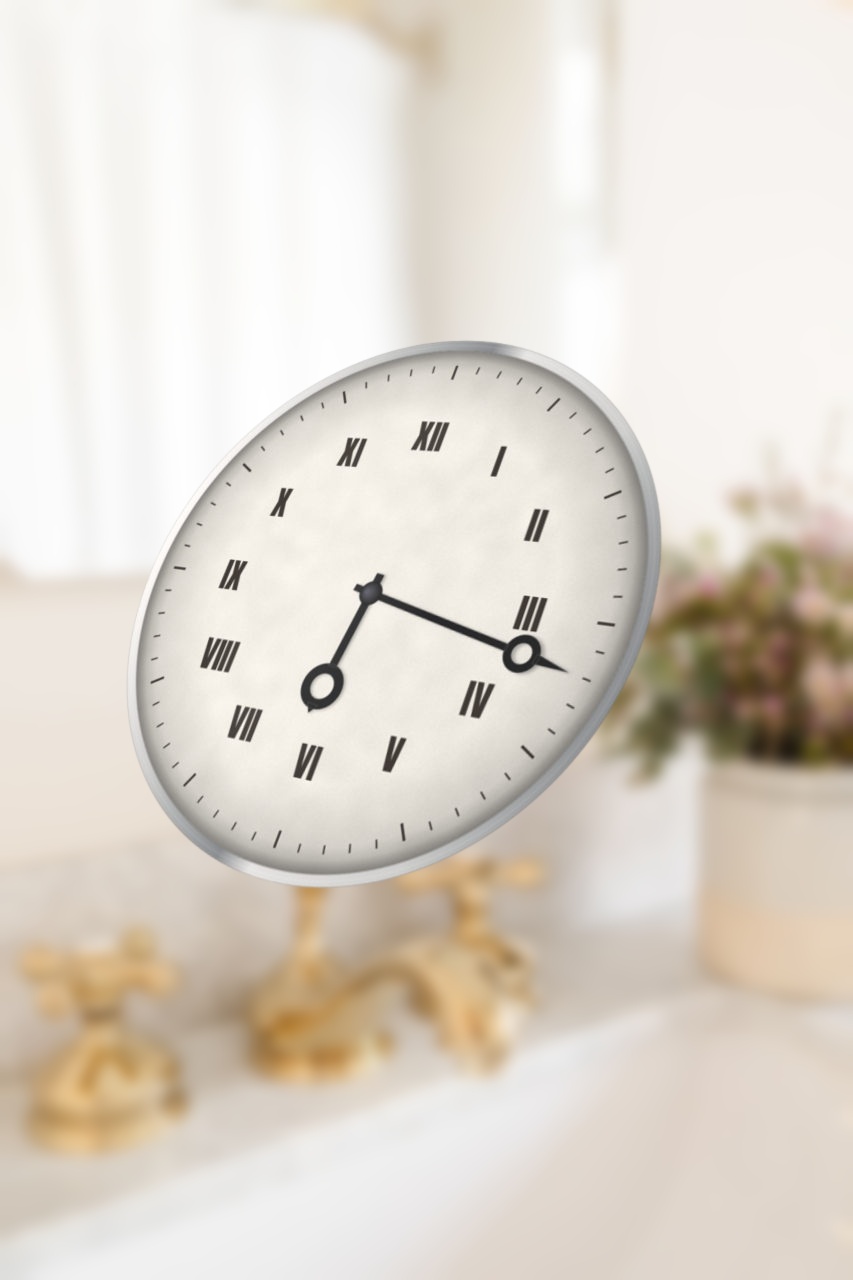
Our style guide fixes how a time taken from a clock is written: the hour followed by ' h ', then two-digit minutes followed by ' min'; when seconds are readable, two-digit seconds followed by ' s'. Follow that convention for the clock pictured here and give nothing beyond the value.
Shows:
6 h 17 min
